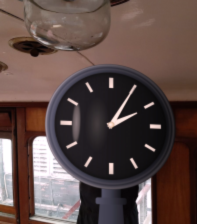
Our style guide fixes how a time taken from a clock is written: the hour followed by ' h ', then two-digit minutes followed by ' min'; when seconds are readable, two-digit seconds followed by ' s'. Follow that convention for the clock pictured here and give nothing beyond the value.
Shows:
2 h 05 min
